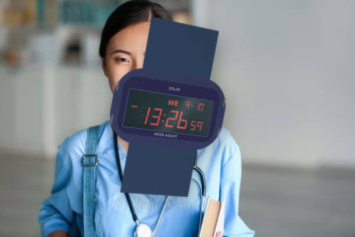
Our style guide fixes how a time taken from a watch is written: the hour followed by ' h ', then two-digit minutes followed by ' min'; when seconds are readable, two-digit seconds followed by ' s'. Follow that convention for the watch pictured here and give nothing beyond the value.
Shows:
13 h 26 min 59 s
